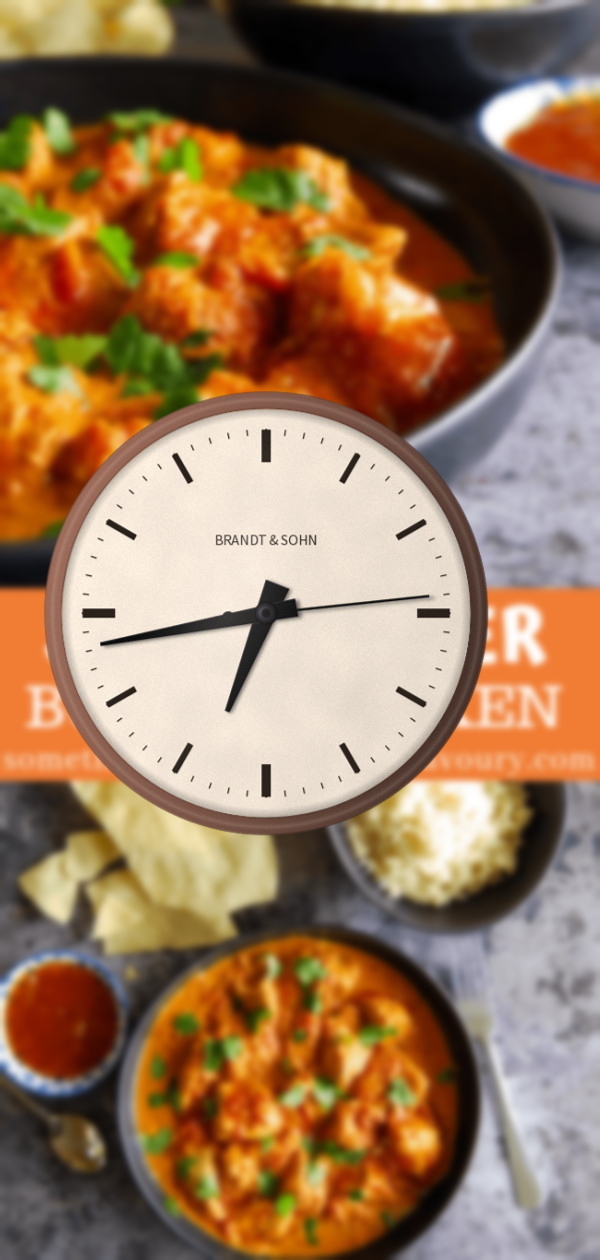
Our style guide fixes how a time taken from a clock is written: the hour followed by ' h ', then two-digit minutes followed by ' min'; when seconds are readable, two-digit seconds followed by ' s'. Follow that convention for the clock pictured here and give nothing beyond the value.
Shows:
6 h 43 min 14 s
